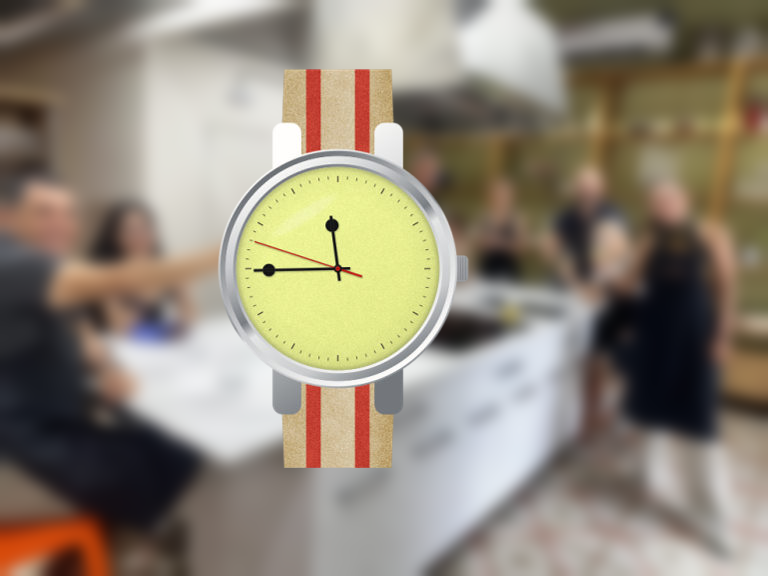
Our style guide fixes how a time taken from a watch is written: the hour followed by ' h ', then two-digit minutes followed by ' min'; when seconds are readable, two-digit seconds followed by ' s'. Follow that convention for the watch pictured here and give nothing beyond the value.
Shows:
11 h 44 min 48 s
